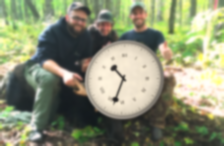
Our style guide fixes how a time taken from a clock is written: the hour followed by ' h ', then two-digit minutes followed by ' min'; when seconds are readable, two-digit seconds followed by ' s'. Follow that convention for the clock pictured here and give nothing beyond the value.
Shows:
10 h 33 min
